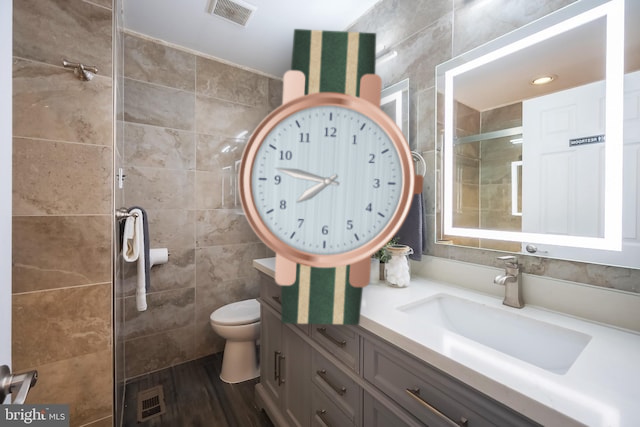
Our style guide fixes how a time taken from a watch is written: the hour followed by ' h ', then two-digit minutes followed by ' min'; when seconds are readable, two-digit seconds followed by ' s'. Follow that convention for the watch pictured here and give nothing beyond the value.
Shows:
7 h 47 min
